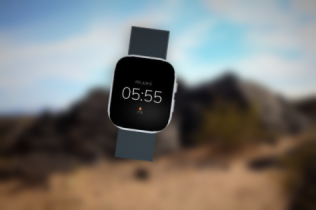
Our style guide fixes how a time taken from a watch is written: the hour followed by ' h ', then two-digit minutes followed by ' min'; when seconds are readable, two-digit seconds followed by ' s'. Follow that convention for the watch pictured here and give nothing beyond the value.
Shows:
5 h 55 min
